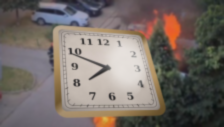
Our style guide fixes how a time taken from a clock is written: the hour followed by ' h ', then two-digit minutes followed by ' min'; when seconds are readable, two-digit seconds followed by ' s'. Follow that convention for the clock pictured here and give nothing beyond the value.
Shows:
7 h 49 min
